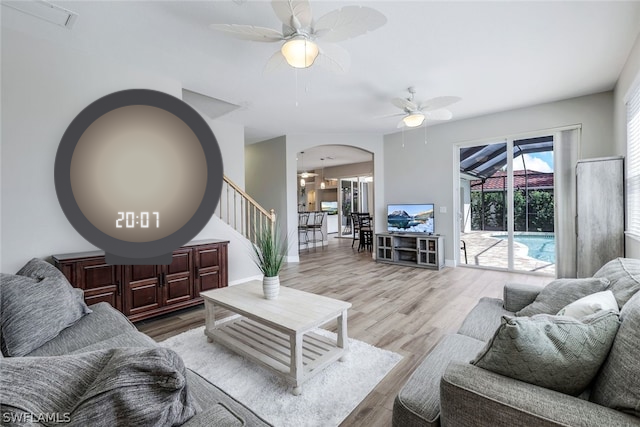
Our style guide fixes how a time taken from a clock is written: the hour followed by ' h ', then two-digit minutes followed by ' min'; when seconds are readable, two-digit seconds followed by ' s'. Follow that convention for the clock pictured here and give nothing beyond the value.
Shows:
20 h 07 min
